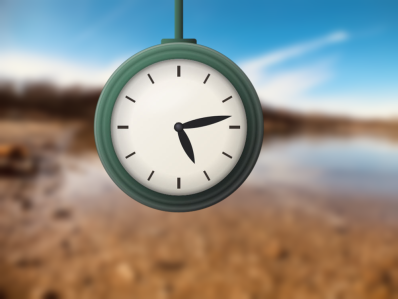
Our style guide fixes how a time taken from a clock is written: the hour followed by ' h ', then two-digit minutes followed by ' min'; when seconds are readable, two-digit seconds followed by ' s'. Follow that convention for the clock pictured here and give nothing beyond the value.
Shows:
5 h 13 min
